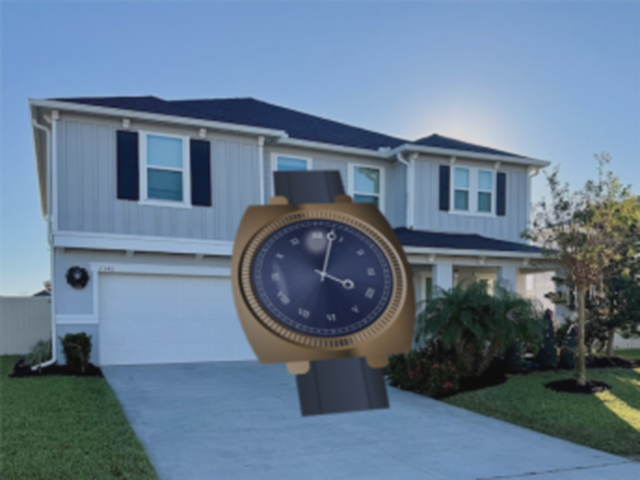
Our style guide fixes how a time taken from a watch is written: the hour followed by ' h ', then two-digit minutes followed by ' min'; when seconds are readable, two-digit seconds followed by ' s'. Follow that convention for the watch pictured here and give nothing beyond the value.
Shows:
4 h 03 min
